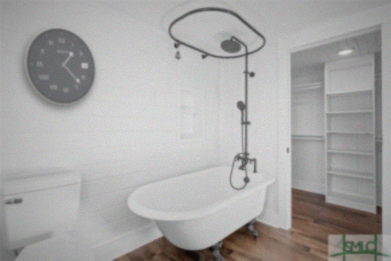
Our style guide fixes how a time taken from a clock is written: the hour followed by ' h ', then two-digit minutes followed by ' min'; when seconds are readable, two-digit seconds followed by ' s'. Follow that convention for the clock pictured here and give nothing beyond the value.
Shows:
1 h 23 min
